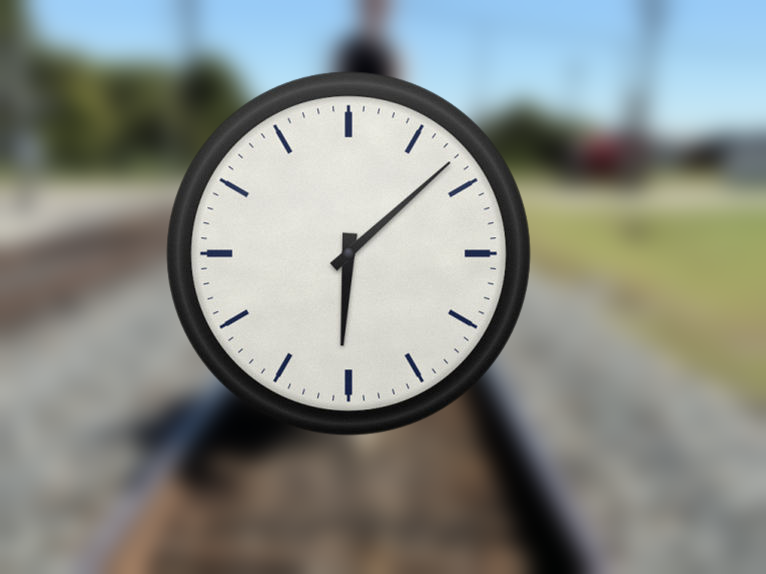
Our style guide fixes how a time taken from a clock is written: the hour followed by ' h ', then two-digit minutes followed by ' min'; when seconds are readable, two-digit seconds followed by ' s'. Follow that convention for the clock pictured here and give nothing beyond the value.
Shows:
6 h 08 min
